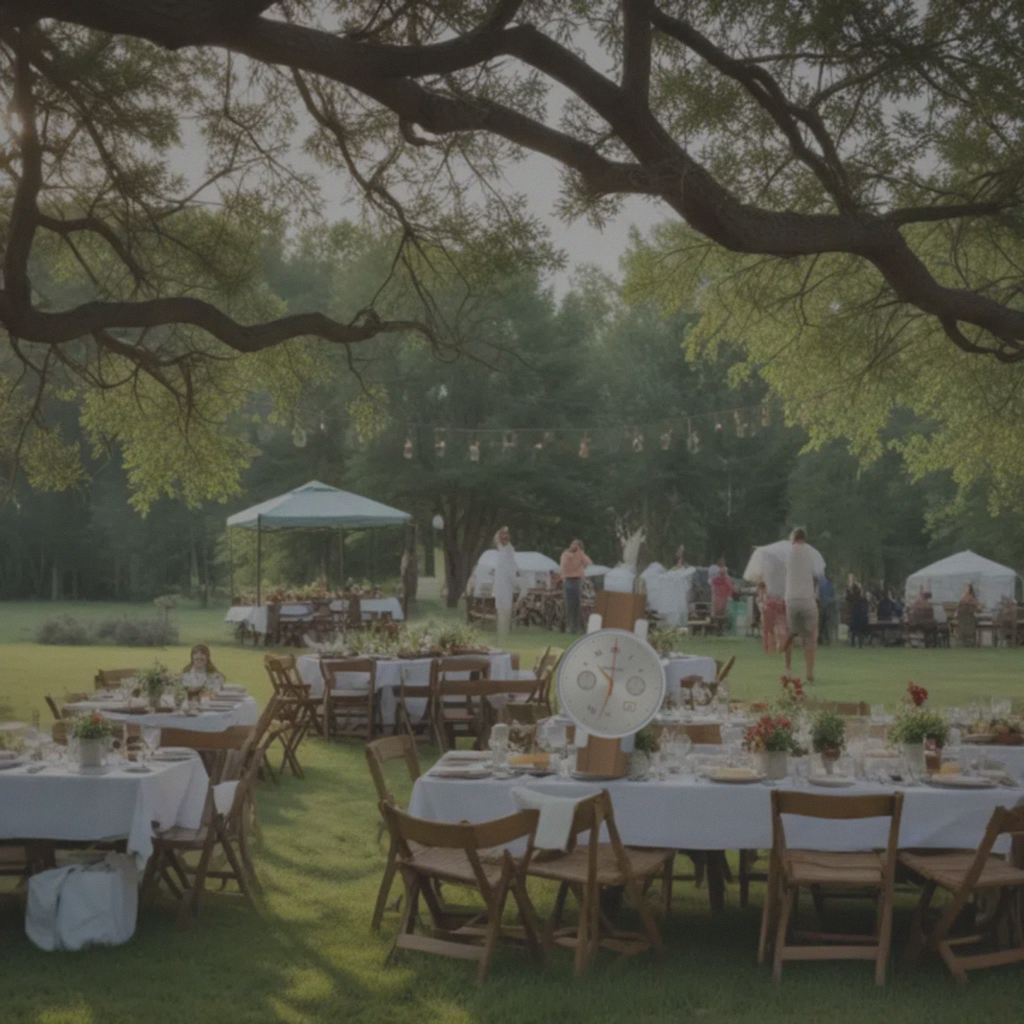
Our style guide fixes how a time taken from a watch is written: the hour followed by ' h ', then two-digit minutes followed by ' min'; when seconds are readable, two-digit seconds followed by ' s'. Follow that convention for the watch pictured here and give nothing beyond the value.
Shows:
10 h 32 min
